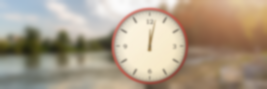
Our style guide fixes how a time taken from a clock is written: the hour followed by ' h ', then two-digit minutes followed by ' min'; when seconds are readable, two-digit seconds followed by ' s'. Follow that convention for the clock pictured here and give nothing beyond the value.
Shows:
12 h 02 min
